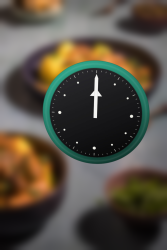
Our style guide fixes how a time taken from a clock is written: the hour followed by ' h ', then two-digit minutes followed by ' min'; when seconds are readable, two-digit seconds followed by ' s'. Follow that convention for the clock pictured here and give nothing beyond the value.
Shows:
12 h 00 min
